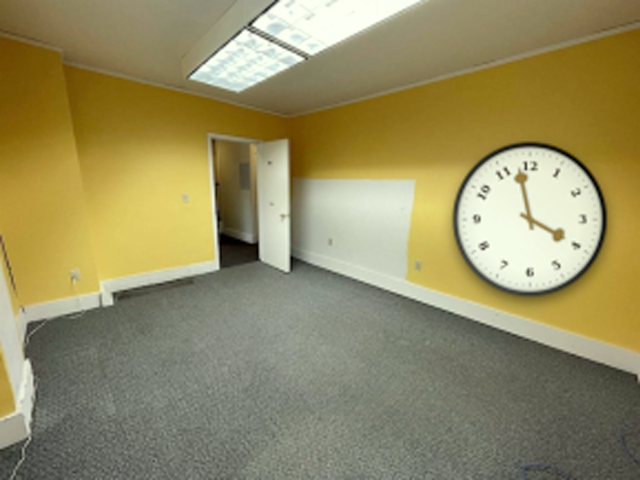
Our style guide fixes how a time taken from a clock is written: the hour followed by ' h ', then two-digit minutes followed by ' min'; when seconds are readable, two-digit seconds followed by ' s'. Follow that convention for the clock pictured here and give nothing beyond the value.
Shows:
3 h 58 min
